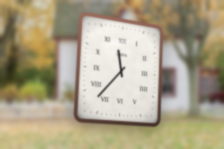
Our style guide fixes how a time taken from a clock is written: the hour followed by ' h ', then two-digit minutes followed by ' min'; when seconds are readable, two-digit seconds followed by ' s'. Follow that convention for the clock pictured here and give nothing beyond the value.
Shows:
11 h 37 min
